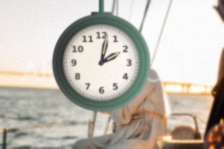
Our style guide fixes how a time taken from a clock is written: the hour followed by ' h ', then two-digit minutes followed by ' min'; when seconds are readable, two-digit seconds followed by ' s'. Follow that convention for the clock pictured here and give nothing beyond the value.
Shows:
2 h 02 min
